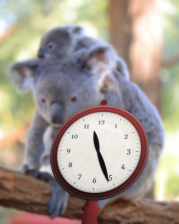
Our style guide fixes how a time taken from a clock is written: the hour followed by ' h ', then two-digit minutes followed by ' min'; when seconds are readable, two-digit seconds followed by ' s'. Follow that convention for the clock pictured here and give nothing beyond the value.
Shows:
11 h 26 min
